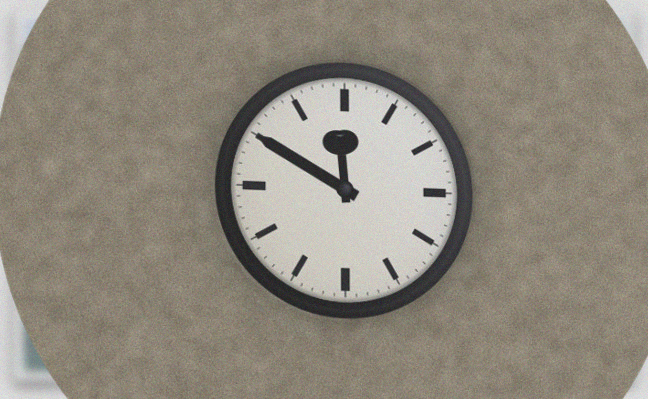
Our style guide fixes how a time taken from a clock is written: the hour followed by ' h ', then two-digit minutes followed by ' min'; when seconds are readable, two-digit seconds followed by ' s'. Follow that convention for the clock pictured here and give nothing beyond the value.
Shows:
11 h 50 min
